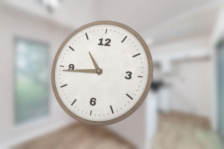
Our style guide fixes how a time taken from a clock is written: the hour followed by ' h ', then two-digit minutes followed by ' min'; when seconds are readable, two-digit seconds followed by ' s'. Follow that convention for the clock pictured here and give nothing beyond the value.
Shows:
10 h 44 min
